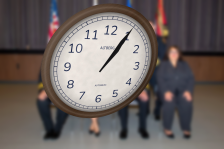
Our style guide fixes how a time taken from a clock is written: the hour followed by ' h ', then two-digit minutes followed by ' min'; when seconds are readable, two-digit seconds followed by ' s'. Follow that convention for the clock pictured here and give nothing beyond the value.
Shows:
1 h 05 min
